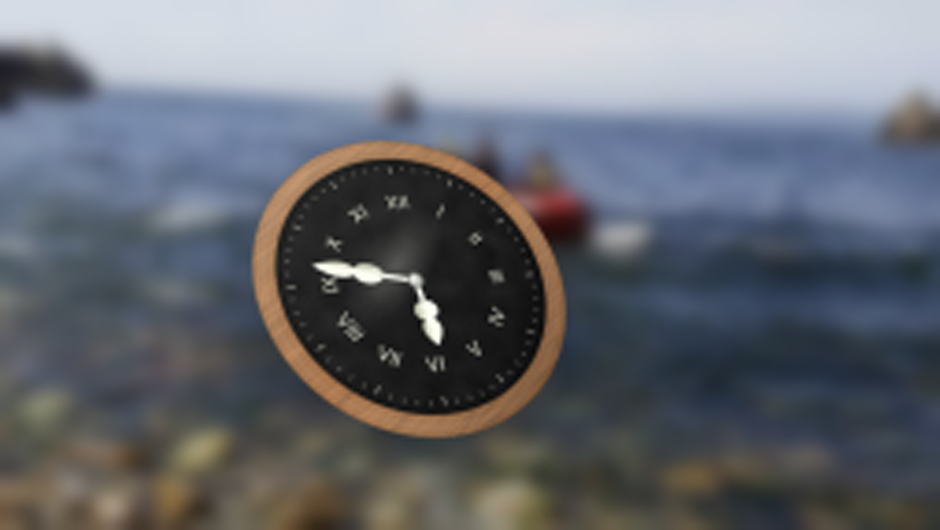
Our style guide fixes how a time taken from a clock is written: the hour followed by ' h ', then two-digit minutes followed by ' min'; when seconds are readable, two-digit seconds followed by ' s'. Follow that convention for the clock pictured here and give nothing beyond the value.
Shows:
5 h 47 min
